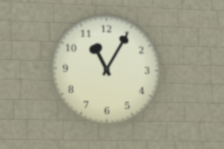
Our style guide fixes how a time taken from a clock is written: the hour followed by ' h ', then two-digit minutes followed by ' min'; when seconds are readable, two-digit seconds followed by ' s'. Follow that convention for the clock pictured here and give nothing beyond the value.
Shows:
11 h 05 min
